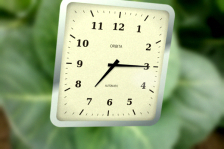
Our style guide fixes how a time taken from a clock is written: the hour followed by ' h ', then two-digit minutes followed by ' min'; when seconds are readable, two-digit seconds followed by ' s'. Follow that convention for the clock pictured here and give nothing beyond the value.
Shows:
7 h 15 min
